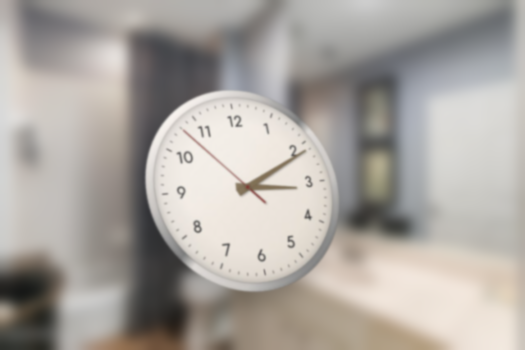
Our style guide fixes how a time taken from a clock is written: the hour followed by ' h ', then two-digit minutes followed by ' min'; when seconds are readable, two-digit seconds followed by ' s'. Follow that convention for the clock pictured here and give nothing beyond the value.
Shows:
3 h 10 min 53 s
